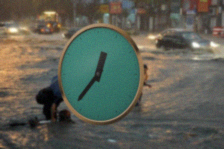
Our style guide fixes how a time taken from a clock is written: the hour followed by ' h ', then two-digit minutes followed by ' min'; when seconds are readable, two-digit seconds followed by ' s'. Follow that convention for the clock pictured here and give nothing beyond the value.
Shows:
12 h 37 min
